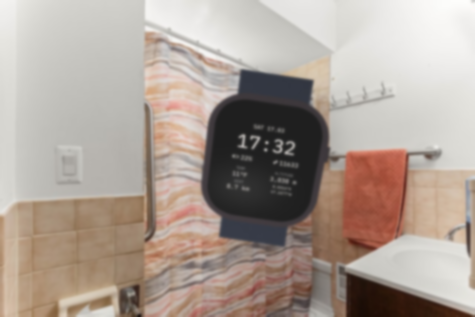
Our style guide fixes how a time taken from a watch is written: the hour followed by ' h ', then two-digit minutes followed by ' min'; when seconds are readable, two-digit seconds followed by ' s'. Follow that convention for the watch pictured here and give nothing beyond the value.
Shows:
17 h 32 min
